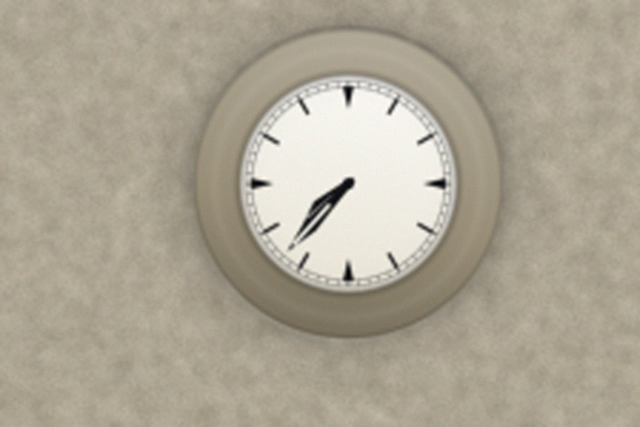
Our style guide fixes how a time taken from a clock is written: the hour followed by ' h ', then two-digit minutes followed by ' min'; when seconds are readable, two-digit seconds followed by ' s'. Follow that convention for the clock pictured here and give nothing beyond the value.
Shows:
7 h 37 min
